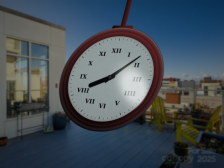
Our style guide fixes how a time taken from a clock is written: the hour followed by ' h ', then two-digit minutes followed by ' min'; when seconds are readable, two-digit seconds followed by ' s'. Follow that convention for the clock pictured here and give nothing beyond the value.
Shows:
8 h 08 min
